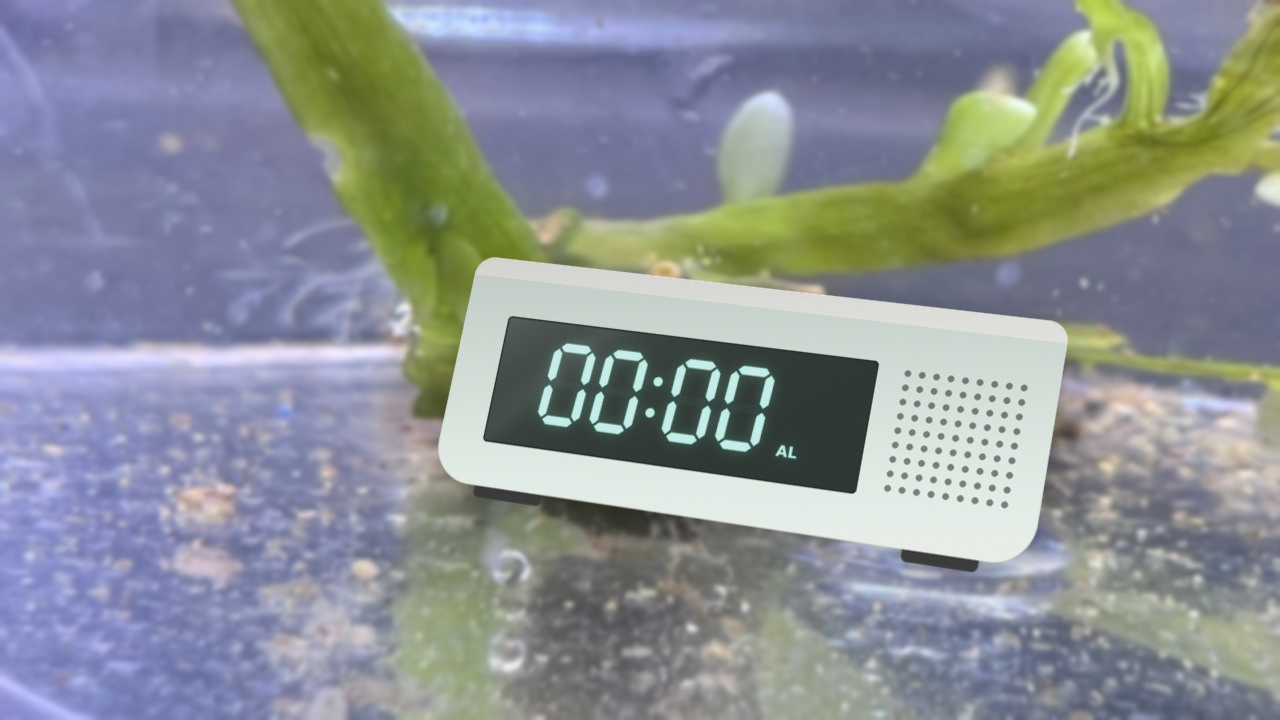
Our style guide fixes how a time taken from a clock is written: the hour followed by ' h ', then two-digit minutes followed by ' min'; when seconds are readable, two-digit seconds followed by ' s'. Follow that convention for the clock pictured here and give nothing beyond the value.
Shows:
0 h 00 min
